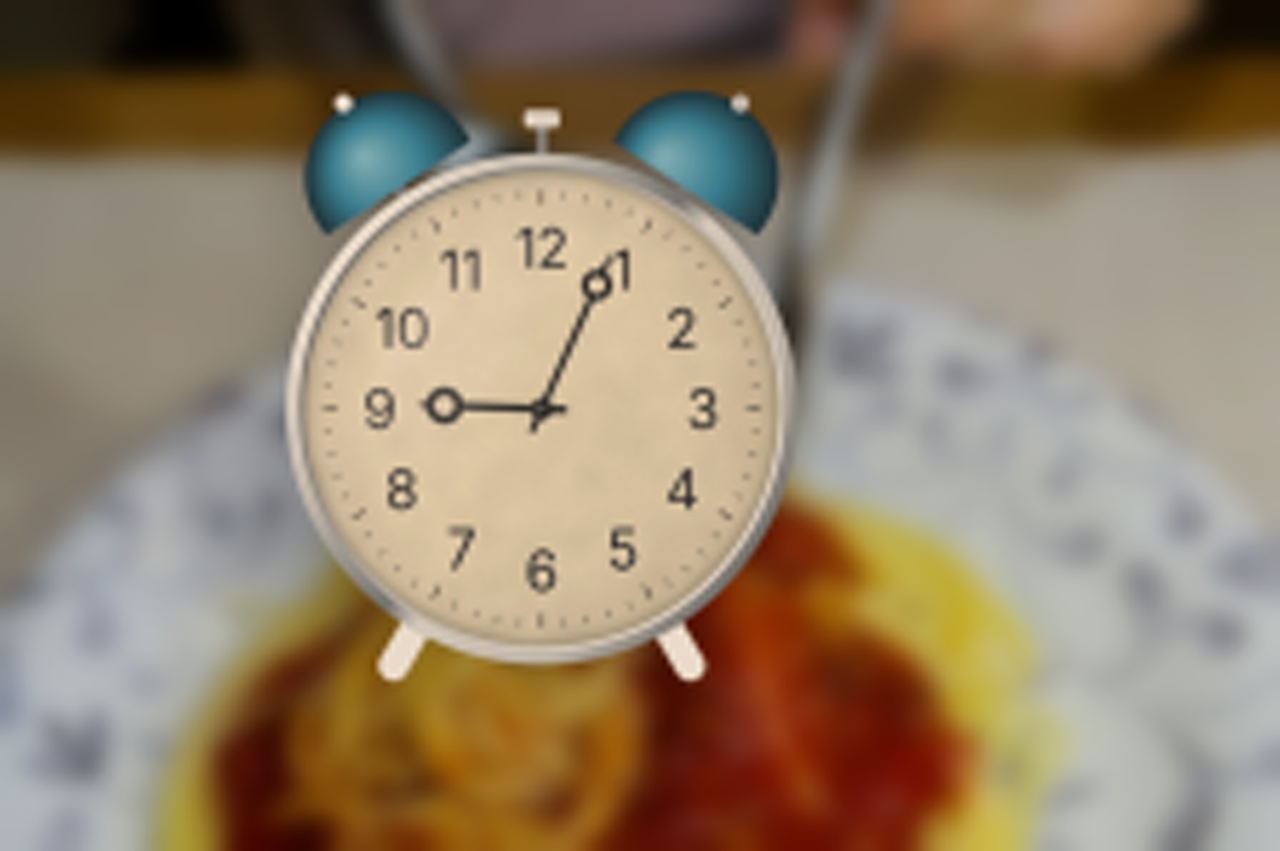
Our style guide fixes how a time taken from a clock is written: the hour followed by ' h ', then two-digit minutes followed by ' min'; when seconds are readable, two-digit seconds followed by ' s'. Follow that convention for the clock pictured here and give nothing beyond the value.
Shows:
9 h 04 min
